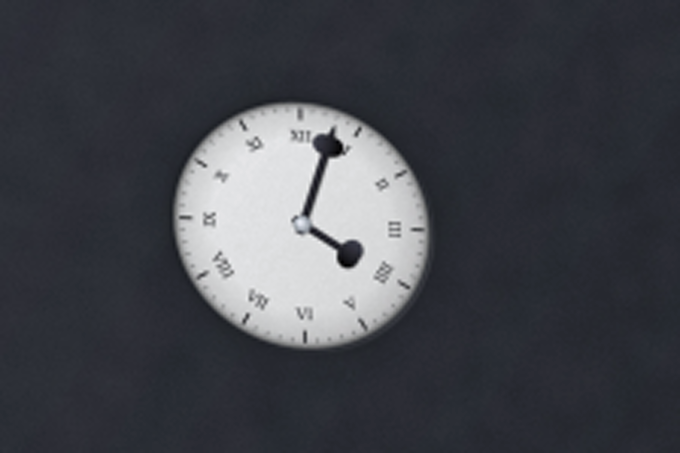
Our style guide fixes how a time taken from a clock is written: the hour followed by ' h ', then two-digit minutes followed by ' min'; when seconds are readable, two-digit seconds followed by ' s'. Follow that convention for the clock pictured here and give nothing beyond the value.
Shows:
4 h 03 min
